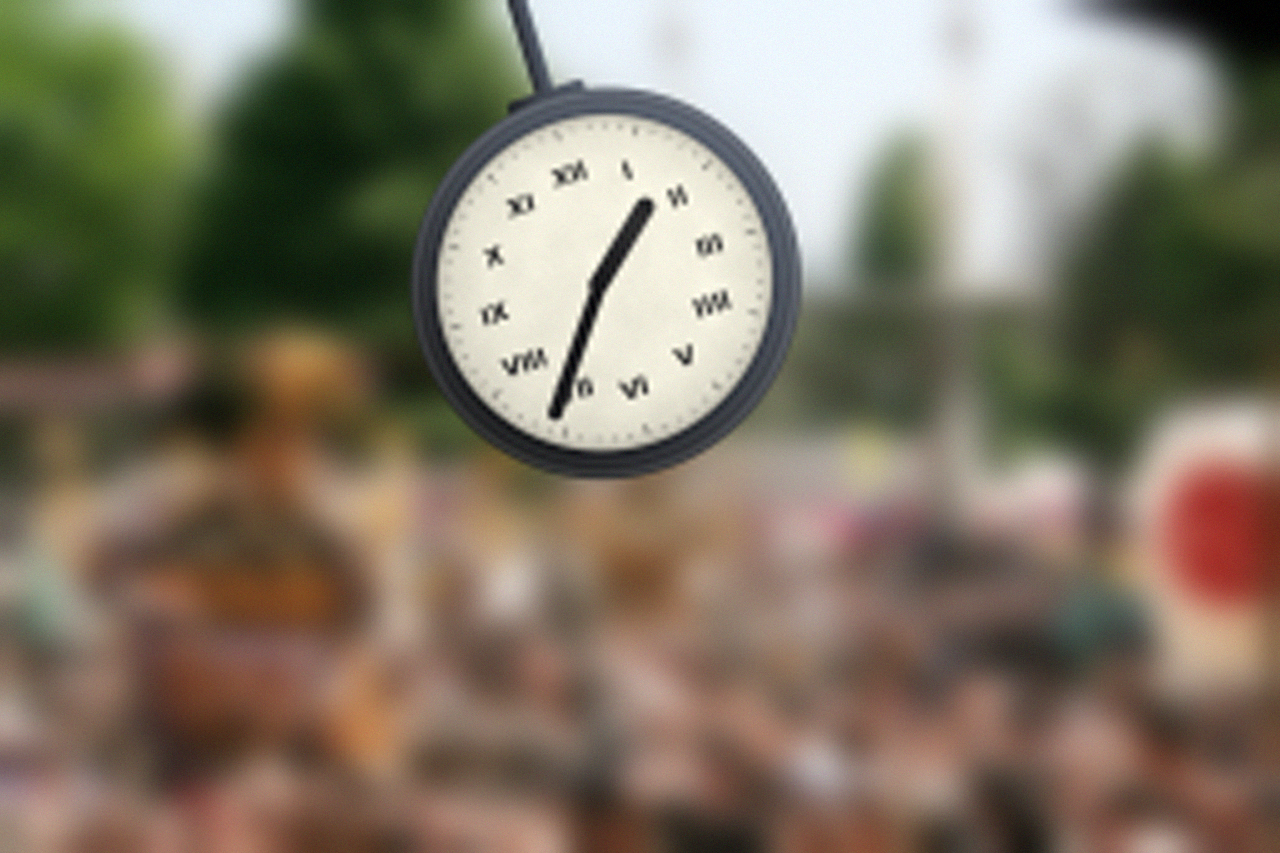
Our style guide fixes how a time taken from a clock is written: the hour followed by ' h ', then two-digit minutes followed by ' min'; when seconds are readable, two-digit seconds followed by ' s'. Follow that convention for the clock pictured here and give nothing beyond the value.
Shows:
1 h 36 min
